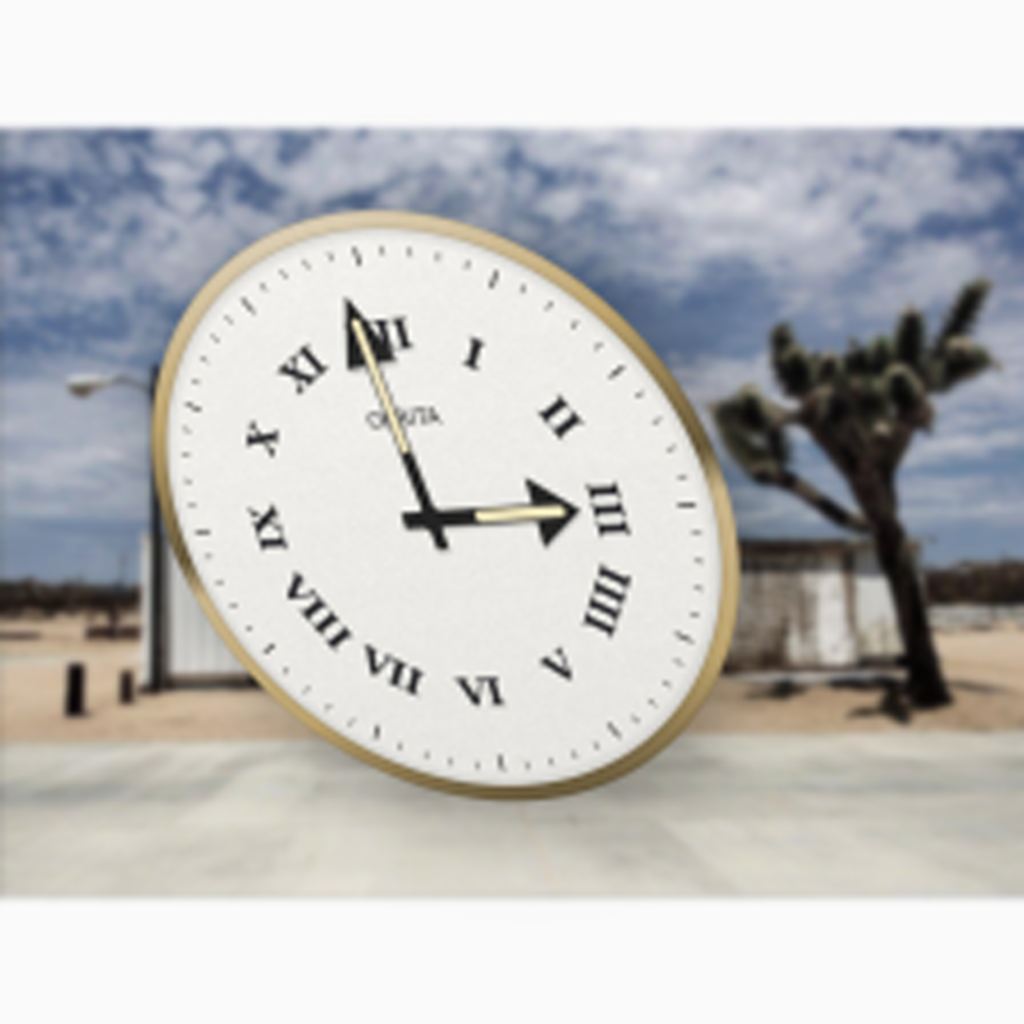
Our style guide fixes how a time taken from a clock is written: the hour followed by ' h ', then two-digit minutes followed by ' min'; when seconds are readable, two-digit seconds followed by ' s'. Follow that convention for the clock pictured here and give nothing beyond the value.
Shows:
2 h 59 min
